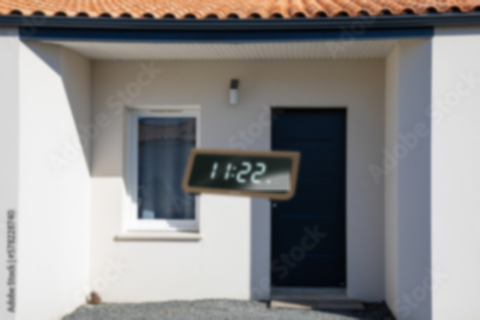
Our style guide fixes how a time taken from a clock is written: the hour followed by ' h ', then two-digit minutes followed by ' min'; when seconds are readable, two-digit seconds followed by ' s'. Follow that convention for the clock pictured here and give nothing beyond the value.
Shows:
11 h 22 min
